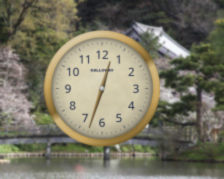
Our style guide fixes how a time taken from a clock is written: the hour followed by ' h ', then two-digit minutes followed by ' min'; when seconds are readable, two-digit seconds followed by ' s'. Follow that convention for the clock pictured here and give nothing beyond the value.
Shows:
12 h 33 min
